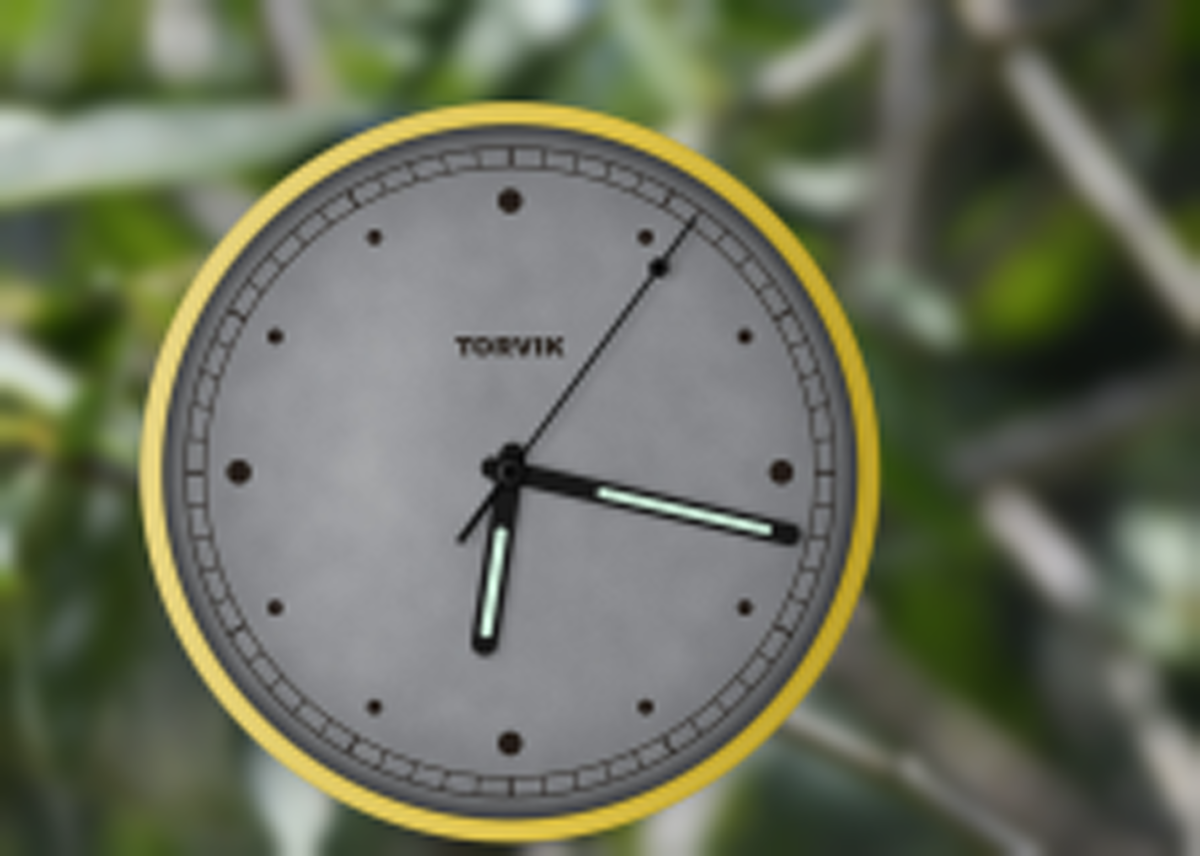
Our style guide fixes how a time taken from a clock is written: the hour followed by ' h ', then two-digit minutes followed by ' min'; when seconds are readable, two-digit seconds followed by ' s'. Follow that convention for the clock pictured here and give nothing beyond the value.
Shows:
6 h 17 min 06 s
